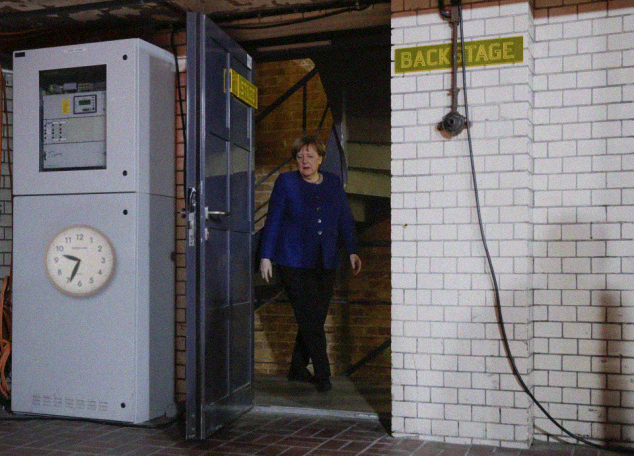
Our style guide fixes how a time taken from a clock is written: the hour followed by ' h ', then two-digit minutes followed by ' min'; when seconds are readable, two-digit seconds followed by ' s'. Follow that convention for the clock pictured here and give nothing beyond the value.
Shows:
9 h 34 min
